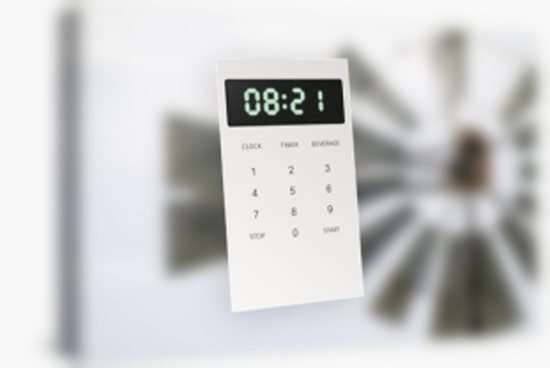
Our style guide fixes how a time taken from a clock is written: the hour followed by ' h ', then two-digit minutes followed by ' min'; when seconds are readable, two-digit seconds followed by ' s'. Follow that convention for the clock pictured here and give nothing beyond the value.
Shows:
8 h 21 min
